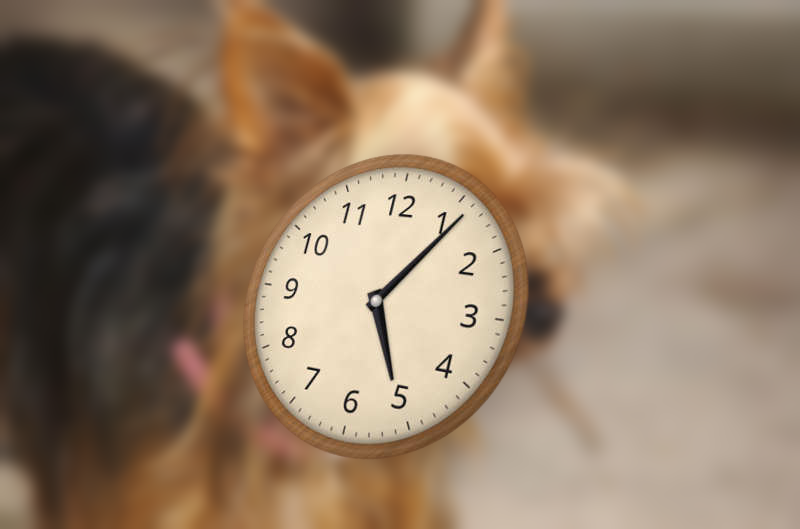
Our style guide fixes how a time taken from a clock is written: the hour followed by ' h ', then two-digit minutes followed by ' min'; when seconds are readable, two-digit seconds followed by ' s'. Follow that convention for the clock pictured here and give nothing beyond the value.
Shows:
5 h 06 min
